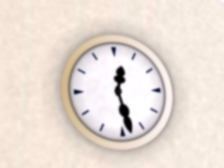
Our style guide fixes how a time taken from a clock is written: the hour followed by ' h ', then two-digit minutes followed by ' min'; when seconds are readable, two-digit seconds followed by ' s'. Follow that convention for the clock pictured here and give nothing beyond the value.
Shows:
12 h 28 min
